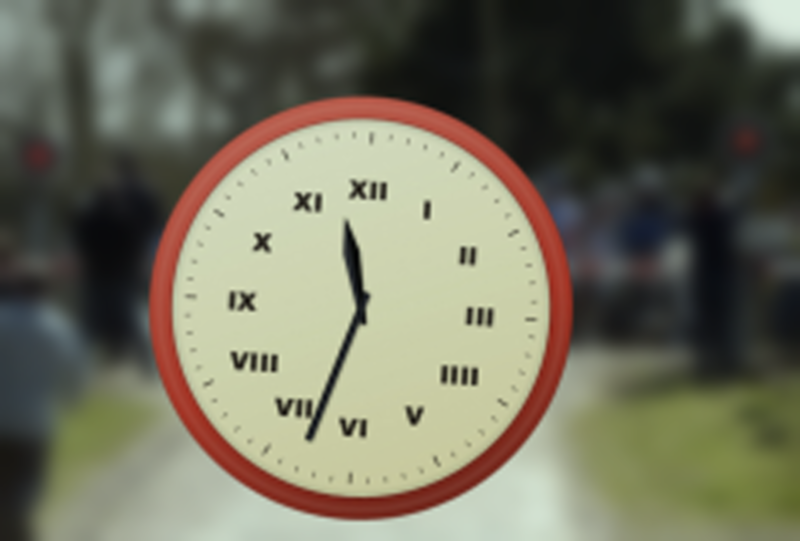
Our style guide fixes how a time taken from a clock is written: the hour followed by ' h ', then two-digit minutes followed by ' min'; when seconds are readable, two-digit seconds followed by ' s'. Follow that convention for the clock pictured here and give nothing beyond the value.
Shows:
11 h 33 min
